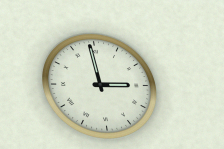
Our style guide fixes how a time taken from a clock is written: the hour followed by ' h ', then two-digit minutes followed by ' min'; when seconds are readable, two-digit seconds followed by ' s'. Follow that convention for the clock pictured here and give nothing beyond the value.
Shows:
2 h 59 min
